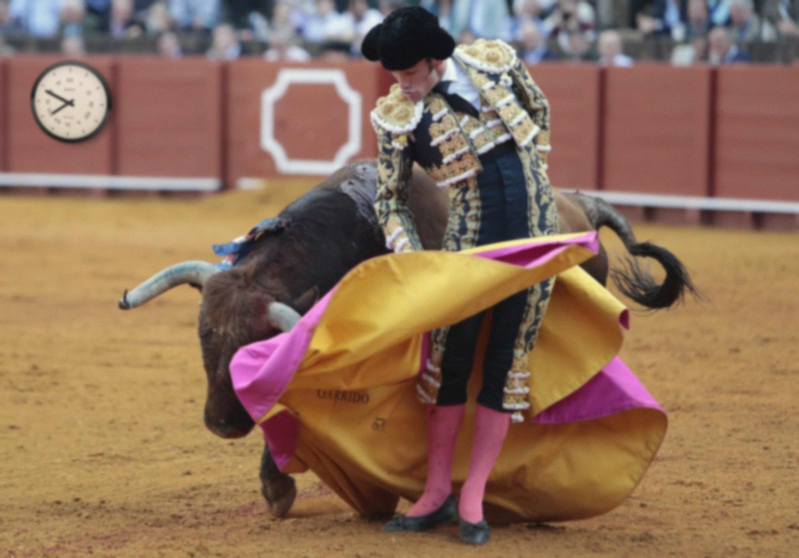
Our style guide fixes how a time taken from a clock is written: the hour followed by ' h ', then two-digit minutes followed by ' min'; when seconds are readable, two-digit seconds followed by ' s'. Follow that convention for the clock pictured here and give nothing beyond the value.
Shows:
7 h 49 min
